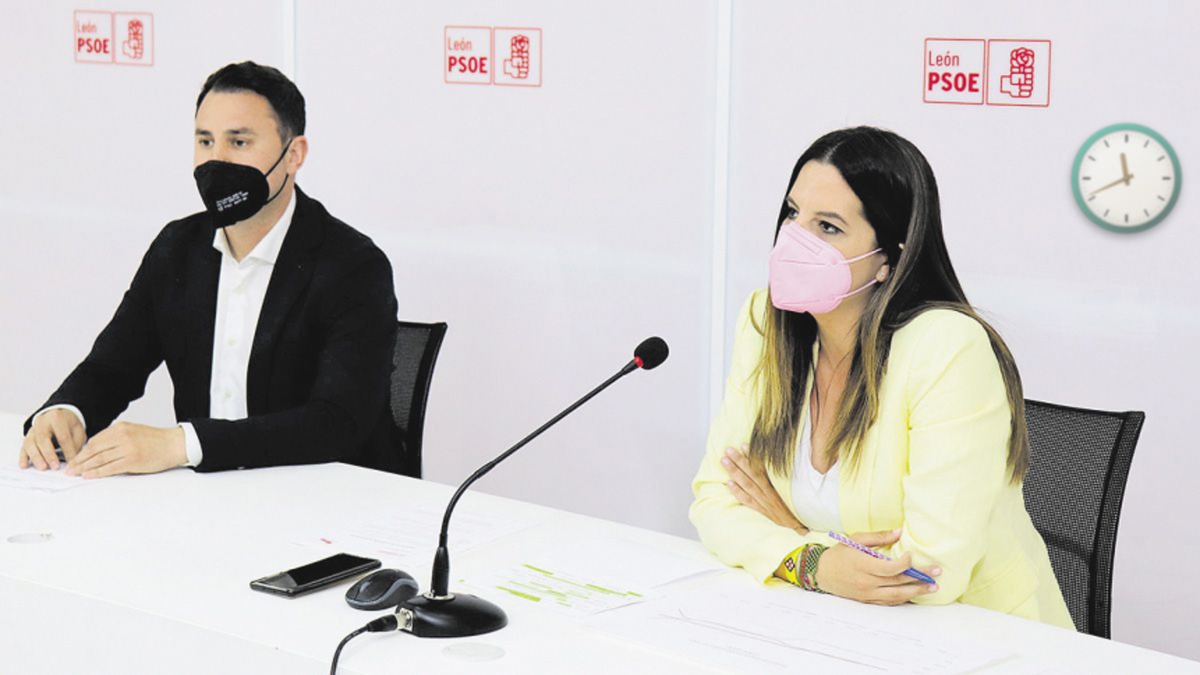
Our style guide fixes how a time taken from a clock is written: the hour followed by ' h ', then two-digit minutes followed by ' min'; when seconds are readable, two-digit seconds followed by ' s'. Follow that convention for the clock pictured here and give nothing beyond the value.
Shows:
11 h 41 min
